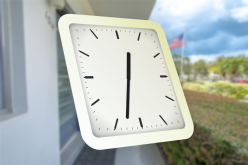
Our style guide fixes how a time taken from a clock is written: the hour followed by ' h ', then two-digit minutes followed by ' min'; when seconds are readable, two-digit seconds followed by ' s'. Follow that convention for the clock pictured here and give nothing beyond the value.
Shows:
12 h 33 min
